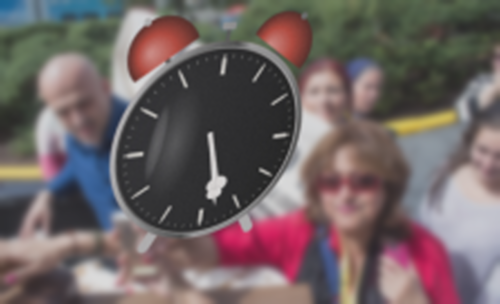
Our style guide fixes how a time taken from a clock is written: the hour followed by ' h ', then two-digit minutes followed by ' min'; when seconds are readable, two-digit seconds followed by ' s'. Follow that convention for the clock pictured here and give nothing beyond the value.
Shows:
5 h 28 min
